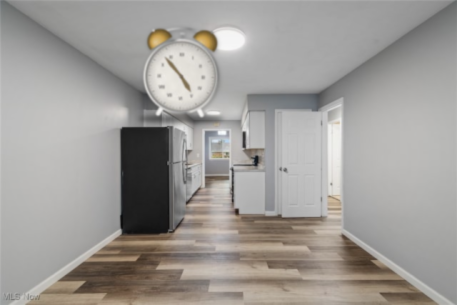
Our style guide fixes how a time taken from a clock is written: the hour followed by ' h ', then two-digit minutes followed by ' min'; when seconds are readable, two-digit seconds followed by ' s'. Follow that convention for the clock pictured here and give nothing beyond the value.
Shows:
4 h 53 min
